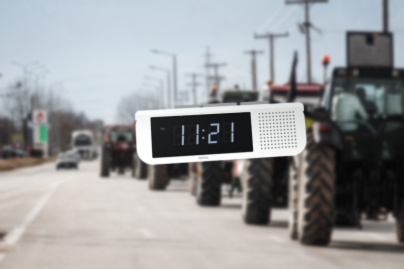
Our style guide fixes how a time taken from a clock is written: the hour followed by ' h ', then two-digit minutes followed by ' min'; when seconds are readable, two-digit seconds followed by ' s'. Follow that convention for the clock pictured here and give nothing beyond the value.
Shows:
11 h 21 min
